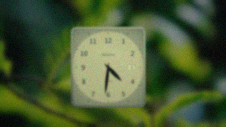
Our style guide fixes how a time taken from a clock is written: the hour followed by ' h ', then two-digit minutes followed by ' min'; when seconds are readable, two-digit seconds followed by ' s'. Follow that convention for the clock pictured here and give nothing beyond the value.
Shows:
4 h 31 min
